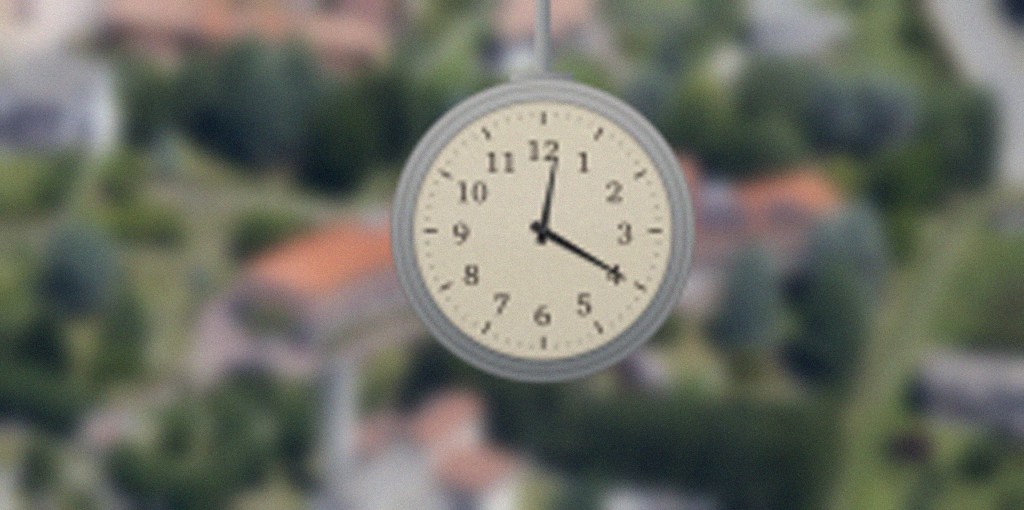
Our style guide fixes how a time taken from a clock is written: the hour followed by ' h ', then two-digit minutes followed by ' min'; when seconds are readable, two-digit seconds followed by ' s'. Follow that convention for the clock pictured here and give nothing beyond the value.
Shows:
12 h 20 min
